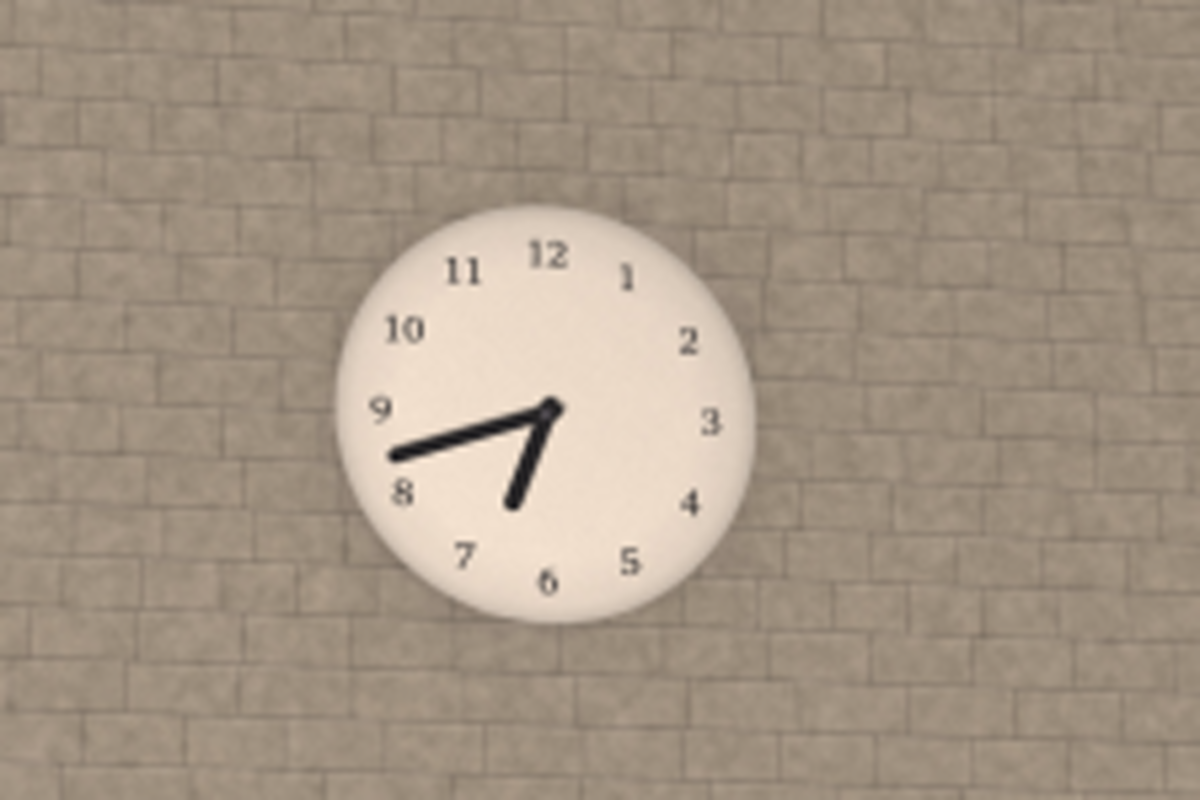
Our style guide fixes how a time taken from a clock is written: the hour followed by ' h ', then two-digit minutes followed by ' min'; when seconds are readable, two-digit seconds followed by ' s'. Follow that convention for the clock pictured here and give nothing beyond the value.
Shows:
6 h 42 min
